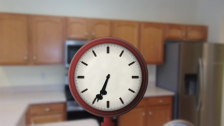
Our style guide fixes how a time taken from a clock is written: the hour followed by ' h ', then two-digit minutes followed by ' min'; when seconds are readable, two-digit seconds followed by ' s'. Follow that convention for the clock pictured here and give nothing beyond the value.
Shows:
6 h 34 min
